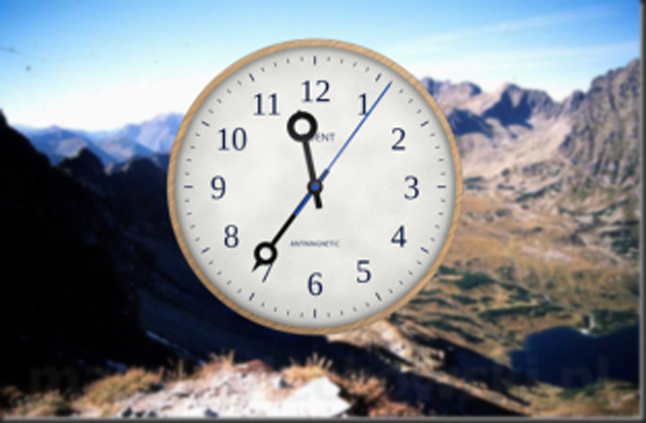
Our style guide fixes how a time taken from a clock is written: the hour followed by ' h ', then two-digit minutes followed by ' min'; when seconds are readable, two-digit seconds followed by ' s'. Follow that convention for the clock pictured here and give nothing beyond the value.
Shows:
11 h 36 min 06 s
